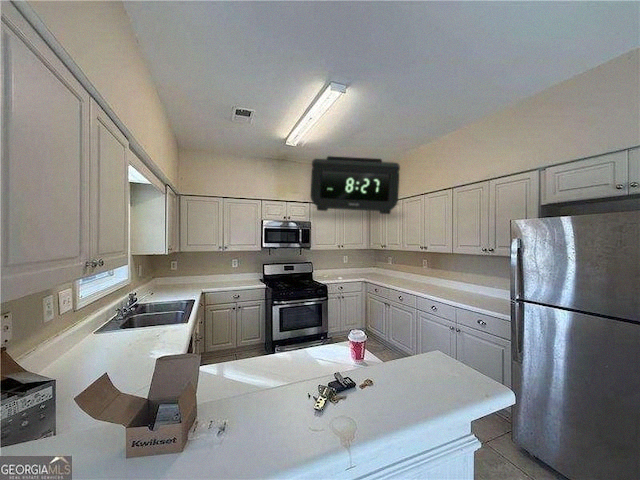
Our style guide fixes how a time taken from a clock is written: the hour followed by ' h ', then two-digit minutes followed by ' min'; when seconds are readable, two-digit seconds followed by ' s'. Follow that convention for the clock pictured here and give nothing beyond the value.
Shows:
8 h 27 min
